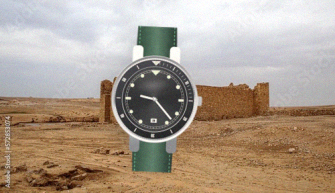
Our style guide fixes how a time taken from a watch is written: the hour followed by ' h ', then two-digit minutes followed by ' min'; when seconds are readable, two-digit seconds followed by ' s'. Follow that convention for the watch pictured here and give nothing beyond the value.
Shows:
9 h 23 min
